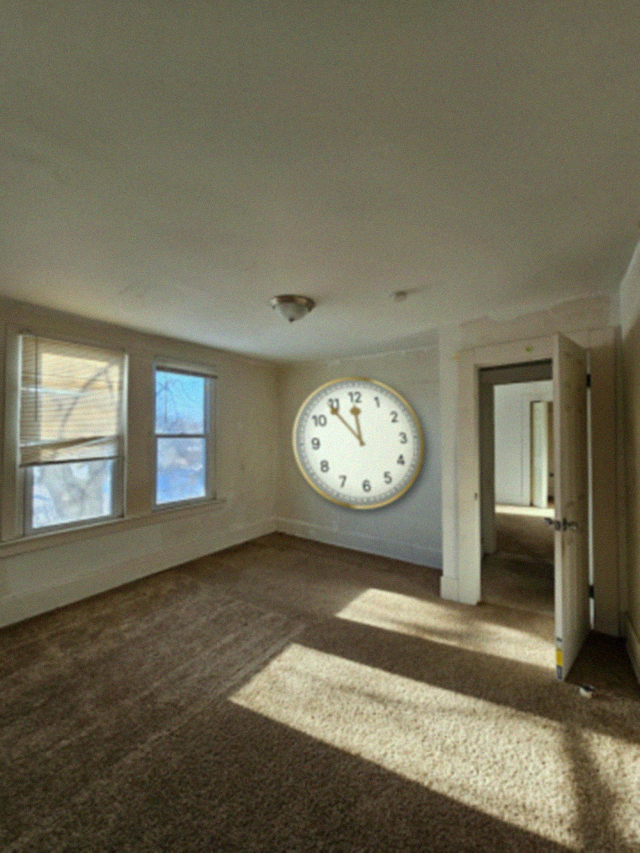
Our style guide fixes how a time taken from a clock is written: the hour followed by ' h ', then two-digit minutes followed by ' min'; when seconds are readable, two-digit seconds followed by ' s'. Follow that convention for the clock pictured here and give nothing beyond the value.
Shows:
11 h 54 min
